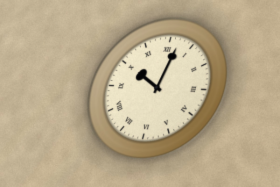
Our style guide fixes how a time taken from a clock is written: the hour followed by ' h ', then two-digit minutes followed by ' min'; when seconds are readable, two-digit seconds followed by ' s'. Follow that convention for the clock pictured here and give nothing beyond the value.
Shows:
10 h 02 min
